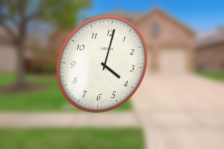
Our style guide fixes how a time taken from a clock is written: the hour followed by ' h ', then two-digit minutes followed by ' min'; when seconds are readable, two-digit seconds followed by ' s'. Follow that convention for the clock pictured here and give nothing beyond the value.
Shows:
4 h 01 min
